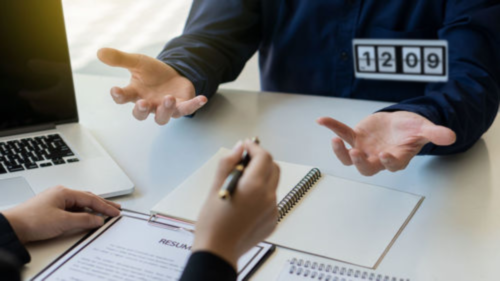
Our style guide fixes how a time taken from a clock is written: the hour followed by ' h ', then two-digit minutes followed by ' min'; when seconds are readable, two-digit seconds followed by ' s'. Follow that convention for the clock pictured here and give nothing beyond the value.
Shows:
12 h 09 min
